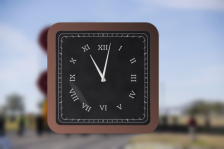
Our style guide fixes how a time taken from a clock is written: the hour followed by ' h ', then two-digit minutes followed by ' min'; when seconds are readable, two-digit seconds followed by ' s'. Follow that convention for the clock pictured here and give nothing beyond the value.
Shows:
11 h 02 min
